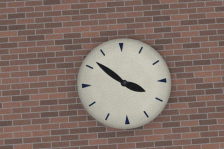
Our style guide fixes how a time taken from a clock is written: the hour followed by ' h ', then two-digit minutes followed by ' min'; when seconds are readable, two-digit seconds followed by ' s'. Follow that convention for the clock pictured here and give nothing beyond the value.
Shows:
3 h 52 min
